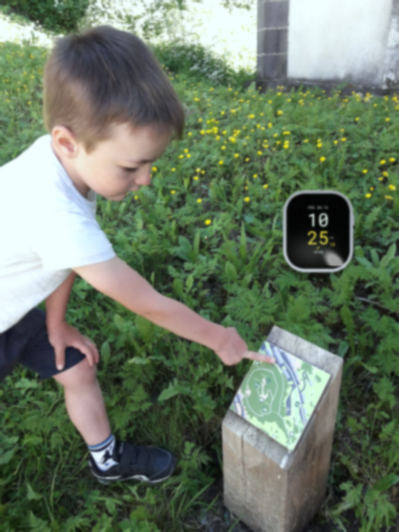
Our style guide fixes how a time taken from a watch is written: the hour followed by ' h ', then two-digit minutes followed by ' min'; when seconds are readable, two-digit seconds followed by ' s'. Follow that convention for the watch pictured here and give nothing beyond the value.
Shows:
10 h 25 min
